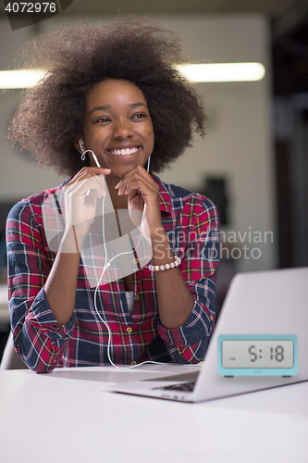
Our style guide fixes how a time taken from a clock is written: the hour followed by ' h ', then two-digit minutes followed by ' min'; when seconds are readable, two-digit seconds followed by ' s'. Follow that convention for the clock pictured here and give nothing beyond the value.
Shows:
5 h 18 min
